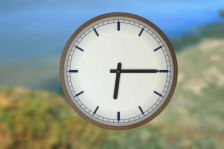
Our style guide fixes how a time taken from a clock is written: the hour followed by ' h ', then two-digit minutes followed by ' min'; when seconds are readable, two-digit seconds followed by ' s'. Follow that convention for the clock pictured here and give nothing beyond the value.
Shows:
6 h 15 min
